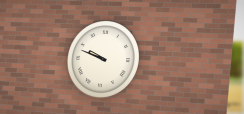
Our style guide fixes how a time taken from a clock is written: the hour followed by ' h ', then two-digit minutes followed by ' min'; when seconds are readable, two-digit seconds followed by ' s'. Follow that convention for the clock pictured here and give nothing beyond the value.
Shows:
9 h 48 min
